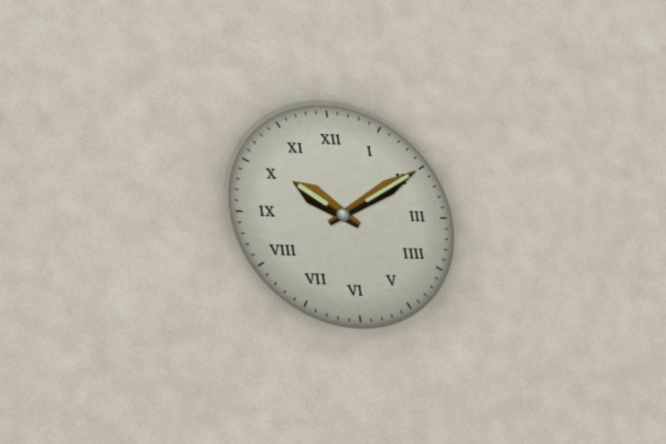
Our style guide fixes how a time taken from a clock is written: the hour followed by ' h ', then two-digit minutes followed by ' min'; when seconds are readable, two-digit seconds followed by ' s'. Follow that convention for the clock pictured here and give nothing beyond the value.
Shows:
10 h 10 min
